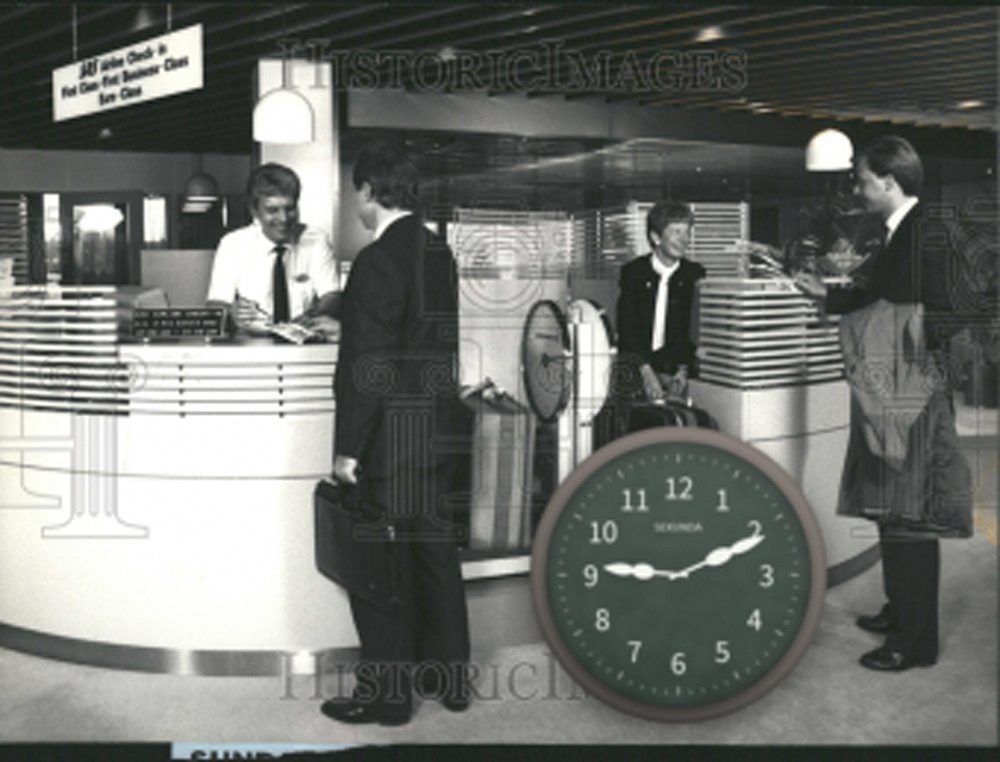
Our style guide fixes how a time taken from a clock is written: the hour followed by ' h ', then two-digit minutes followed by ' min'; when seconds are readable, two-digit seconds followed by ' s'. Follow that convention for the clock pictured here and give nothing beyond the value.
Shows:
9 h 11 min
